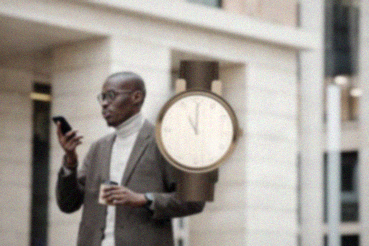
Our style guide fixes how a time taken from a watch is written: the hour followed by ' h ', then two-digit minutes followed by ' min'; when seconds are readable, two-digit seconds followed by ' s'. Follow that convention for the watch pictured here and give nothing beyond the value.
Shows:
11 h 00 min
